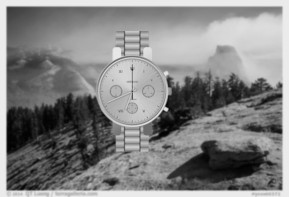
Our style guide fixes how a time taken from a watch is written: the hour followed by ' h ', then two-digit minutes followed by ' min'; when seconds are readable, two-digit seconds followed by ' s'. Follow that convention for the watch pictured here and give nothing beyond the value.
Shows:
6 h 41 min
